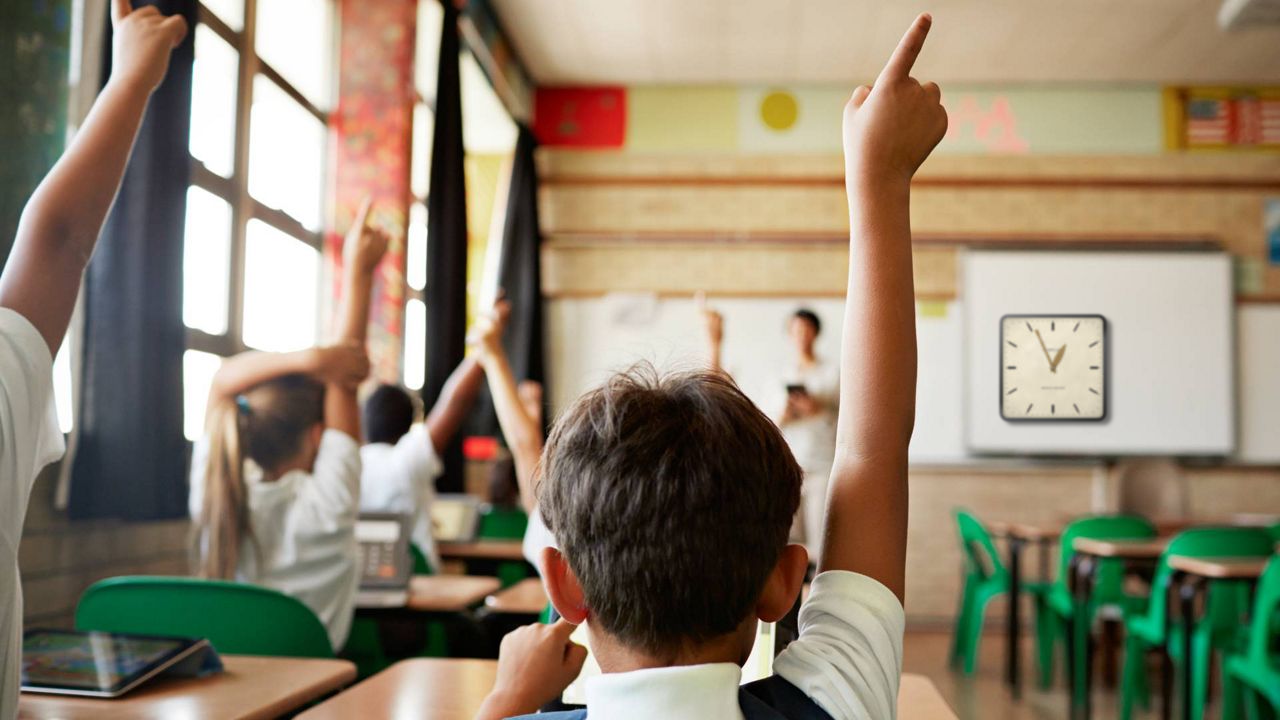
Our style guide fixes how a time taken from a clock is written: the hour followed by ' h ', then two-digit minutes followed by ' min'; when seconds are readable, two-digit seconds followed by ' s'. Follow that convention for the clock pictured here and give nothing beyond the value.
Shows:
12 h 56 min
